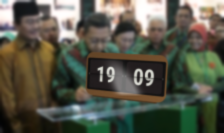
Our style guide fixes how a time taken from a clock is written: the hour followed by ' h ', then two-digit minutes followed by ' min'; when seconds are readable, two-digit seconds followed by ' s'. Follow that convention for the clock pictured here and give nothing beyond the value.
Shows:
19 h 09 min
